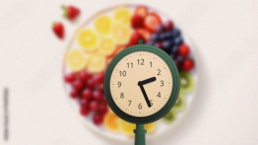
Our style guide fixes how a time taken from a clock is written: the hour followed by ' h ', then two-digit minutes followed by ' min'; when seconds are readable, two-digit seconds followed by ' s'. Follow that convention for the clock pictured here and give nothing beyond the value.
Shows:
2 h 26 min
